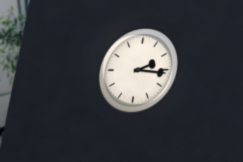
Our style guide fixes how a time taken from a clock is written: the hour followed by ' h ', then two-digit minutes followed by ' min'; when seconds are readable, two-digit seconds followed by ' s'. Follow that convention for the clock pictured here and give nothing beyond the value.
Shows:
2 h 16 min
